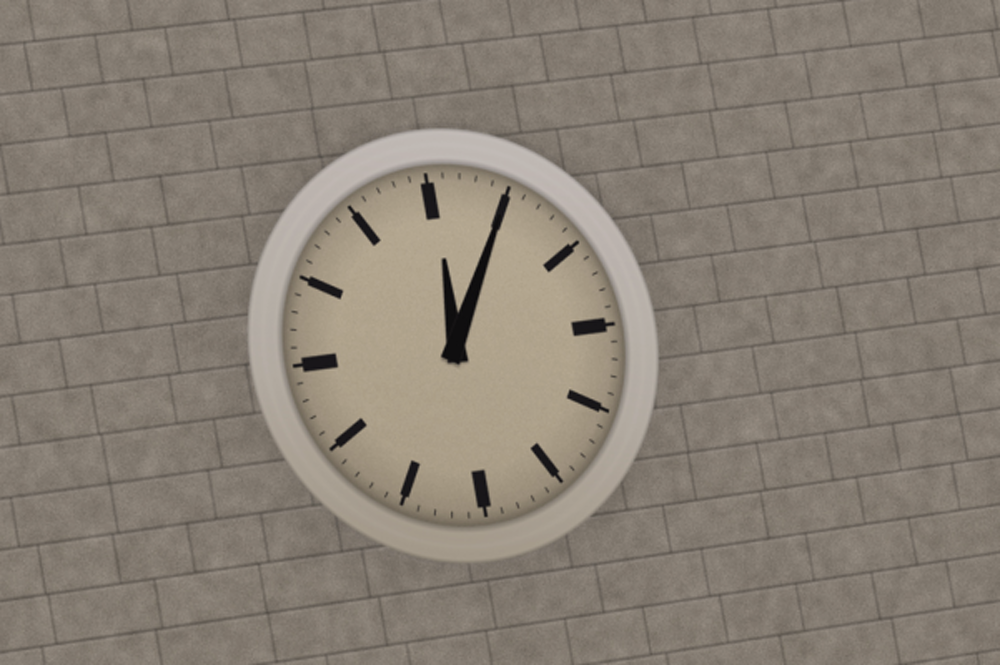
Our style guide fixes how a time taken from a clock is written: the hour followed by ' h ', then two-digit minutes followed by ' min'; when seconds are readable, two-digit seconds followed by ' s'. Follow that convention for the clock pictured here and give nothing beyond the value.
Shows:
12 h 05 min
